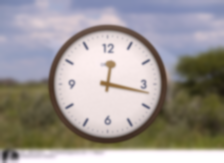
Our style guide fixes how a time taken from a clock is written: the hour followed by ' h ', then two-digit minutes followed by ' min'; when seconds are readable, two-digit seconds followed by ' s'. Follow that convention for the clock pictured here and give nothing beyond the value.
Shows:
12 h 17 min
